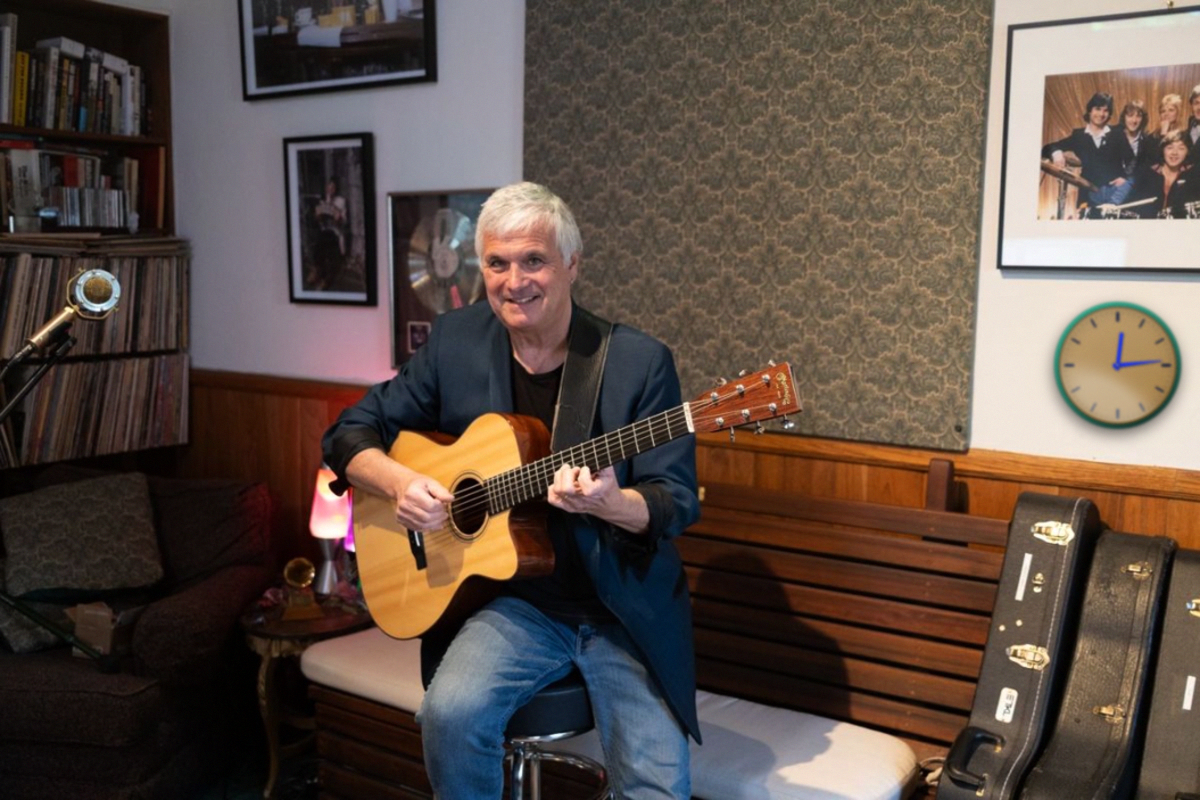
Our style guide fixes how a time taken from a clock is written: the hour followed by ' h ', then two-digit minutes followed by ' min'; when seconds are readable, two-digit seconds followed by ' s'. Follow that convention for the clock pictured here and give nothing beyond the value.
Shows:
12 h 14 min
